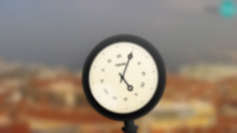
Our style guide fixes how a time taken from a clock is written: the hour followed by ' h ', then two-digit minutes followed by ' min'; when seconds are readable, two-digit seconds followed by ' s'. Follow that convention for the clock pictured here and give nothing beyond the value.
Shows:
5 h 05 min
